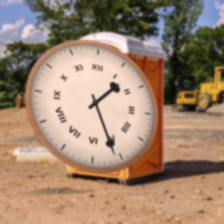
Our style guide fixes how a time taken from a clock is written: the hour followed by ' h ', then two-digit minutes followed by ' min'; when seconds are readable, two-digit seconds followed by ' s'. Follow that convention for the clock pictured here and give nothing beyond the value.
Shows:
1 h 26 min
